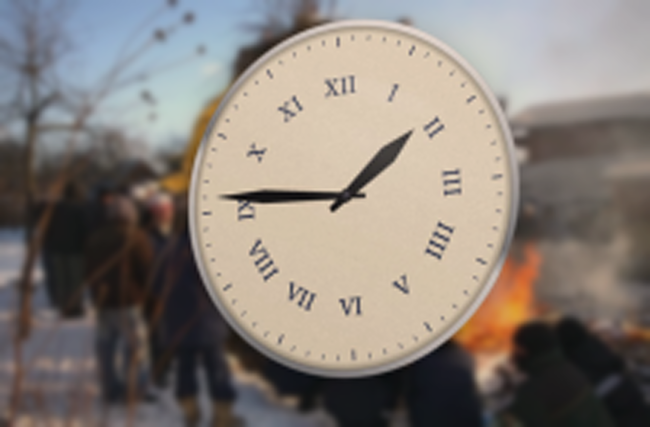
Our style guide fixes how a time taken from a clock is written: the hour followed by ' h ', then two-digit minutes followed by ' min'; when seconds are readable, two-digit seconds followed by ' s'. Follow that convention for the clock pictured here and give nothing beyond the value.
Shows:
1 h 46 min
